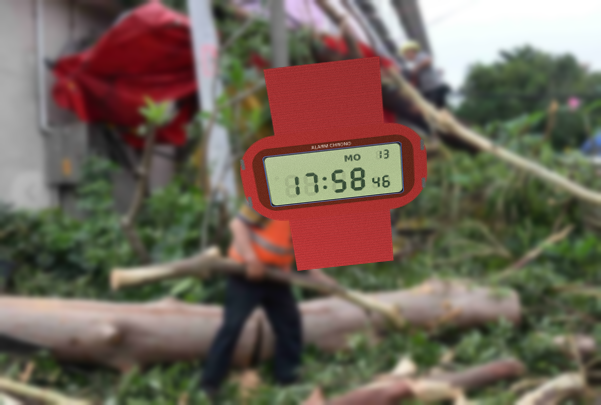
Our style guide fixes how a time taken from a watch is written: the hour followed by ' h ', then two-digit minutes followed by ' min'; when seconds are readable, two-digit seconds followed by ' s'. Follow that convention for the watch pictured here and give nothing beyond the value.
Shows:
17 h 58 min 46 s
